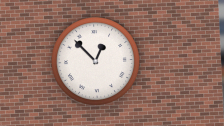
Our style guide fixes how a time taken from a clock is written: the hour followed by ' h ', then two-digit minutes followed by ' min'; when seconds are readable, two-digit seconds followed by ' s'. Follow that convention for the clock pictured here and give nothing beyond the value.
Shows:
12 h 53 min
